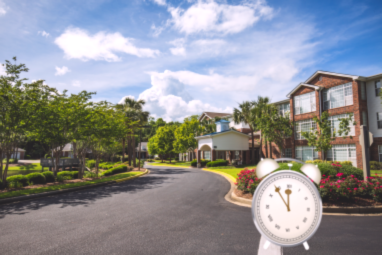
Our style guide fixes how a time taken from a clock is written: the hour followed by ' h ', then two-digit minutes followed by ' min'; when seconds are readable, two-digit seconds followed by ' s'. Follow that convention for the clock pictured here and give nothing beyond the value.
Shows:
11 h 54 min
